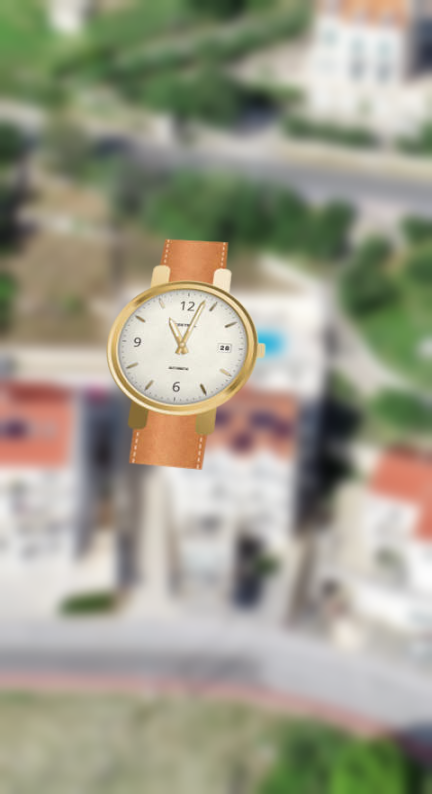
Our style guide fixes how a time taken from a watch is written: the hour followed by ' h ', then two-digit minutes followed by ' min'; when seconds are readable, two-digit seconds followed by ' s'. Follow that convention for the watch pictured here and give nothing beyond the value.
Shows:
11 h 03 min
